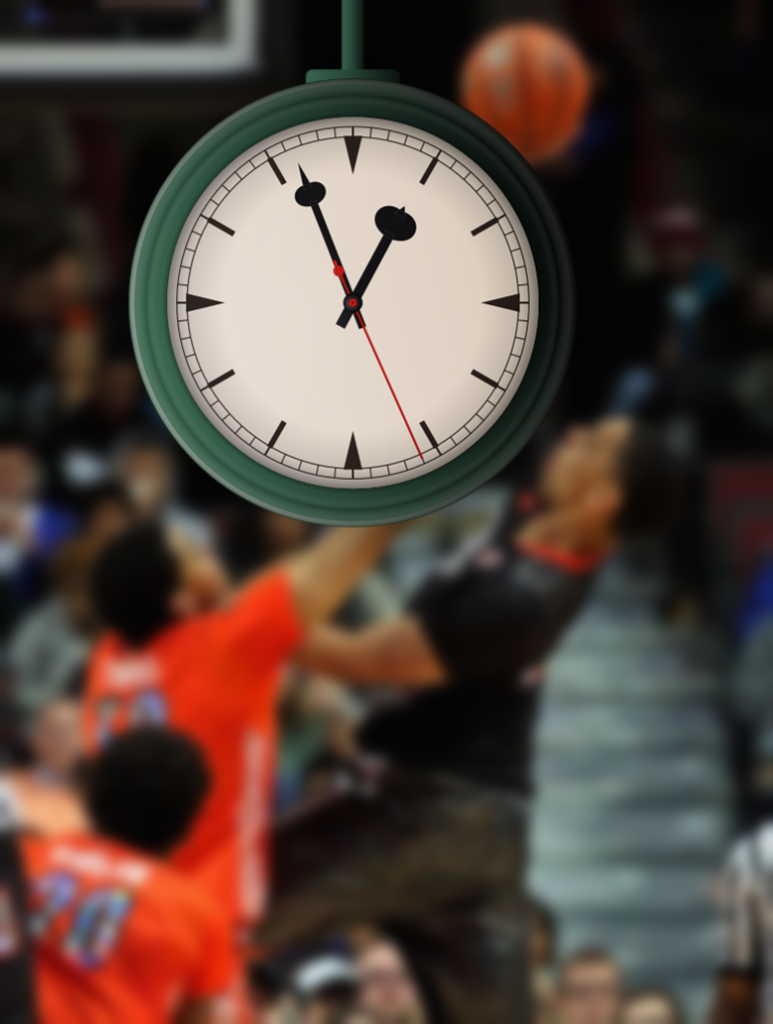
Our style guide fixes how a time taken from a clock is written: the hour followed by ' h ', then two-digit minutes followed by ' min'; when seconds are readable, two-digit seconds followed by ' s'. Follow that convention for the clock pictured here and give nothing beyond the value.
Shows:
12 h 56 min 26 s
